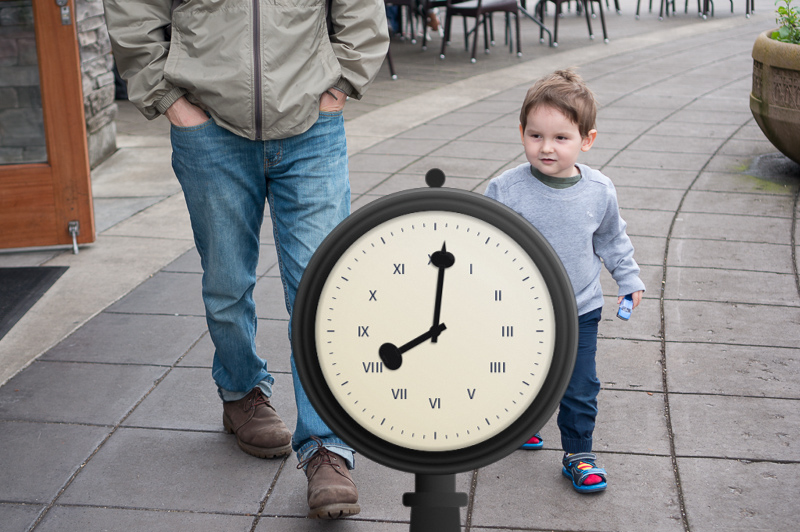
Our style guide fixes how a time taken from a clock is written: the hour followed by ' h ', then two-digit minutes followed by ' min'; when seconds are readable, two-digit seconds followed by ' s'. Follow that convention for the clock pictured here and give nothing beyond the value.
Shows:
8 h 01 min
